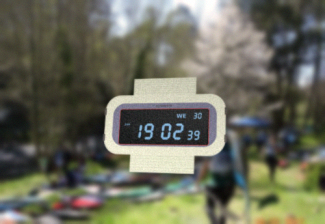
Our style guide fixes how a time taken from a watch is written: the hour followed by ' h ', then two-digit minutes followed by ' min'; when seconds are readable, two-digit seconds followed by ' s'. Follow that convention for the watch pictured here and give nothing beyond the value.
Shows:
19 h 02 min 39 s
